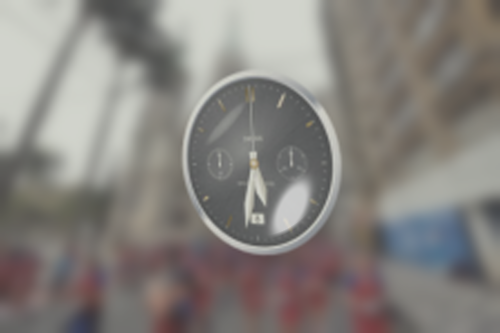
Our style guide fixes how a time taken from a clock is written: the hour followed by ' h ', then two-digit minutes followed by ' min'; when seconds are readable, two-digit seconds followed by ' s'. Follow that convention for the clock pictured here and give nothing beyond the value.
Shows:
5 h 32 min
